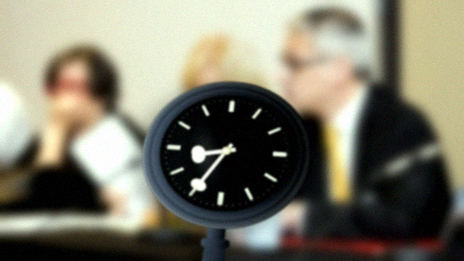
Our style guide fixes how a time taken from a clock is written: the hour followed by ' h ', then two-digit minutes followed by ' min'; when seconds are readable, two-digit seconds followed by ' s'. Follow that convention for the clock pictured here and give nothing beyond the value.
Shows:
8 h 35 min
